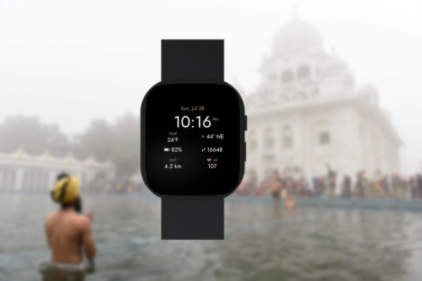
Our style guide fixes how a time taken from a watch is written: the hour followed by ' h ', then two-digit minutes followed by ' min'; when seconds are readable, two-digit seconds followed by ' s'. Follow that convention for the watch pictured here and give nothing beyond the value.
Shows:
10 h 16 min
